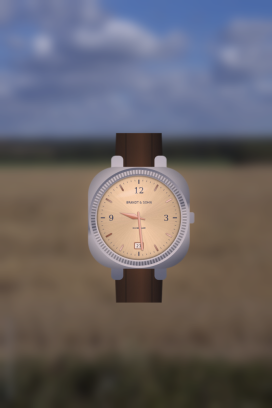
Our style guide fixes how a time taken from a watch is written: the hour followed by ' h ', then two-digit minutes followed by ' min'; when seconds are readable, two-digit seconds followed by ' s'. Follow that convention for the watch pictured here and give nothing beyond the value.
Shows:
9 h 29 min
